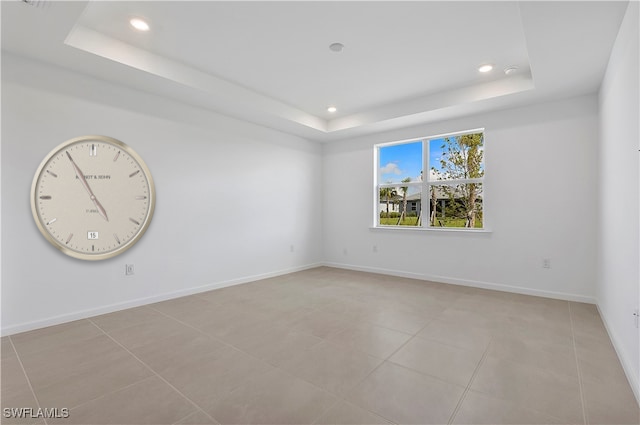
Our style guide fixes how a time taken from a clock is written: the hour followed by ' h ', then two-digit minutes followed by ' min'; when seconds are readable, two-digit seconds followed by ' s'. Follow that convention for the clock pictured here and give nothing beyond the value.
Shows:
4 h 55 min
